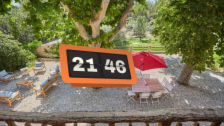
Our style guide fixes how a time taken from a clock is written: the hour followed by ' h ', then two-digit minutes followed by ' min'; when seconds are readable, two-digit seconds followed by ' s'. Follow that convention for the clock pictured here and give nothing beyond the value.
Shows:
21 h 46 min
